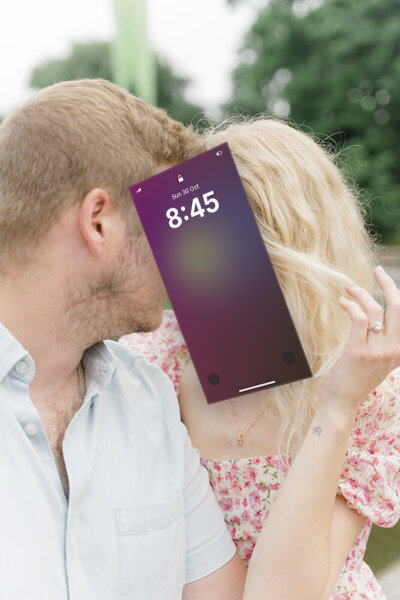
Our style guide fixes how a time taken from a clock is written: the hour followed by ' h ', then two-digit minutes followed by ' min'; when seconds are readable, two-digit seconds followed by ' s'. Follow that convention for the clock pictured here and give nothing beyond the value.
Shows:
8 h 45 min
